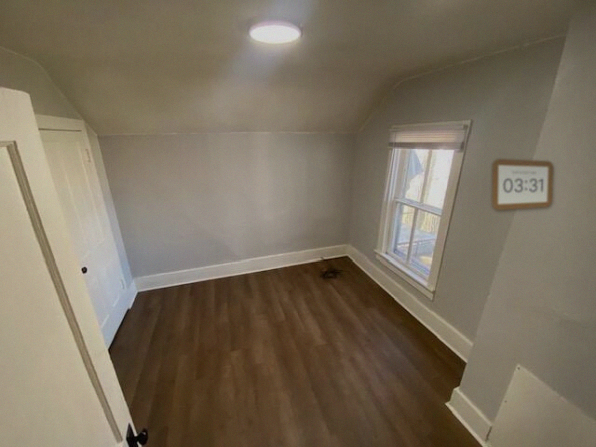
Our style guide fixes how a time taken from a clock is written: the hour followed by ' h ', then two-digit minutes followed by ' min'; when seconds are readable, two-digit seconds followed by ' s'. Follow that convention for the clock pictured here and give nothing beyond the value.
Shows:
3 h 31 min
